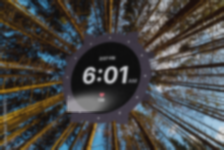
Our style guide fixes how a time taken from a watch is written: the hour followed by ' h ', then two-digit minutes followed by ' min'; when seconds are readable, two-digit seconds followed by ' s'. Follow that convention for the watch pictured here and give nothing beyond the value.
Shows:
6 h 01 min
